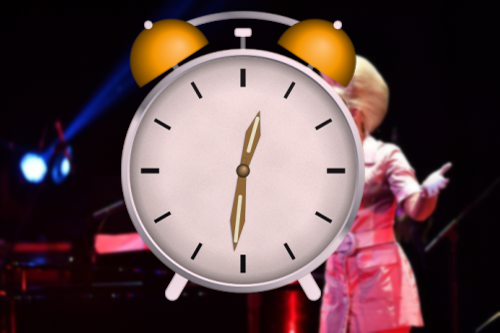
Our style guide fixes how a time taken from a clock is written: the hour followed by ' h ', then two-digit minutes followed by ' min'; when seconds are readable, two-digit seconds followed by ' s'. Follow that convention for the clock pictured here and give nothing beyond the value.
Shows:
12 h 31 min
